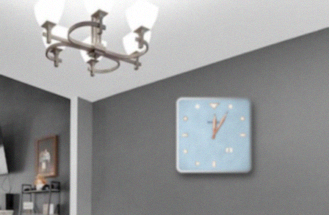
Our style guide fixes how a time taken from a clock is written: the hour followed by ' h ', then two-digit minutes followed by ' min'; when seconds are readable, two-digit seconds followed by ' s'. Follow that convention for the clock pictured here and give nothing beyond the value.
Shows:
12 h 05 min
